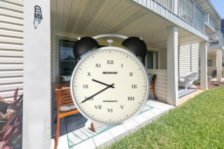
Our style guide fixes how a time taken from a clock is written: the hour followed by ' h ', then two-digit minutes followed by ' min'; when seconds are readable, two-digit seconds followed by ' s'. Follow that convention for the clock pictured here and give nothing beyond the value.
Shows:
9 h 40 min
